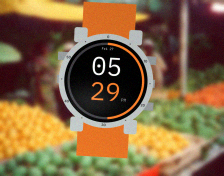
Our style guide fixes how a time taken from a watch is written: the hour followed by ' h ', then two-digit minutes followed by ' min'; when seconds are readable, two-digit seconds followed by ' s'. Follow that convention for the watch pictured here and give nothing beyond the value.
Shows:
5 h 29 min
